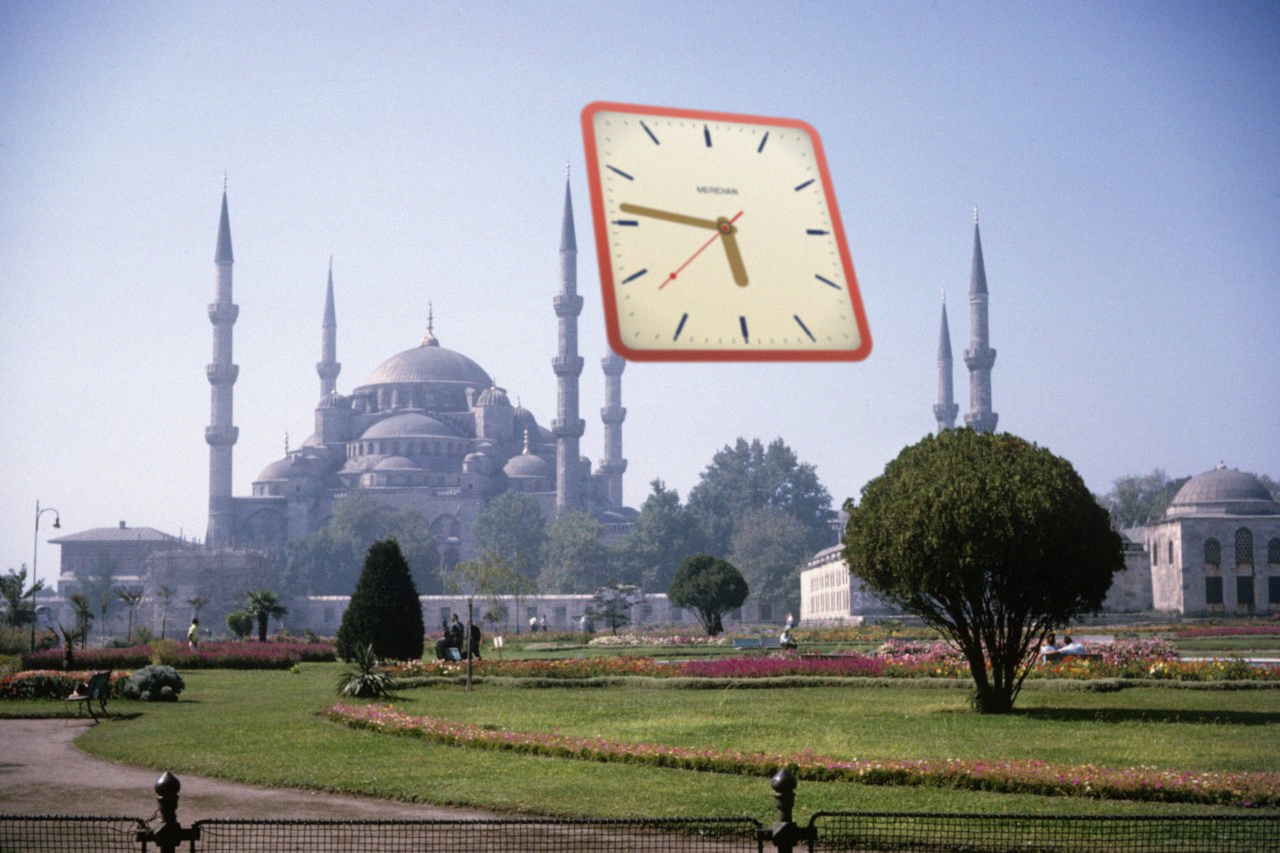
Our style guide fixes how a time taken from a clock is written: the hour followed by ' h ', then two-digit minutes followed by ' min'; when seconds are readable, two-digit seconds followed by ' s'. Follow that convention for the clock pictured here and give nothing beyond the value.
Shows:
5 h 46 min 38 s
